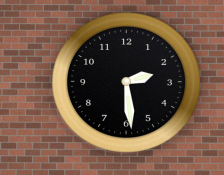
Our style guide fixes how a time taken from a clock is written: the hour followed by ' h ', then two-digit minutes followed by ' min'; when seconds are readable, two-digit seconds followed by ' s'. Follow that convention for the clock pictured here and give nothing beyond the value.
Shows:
2 h 29 min
